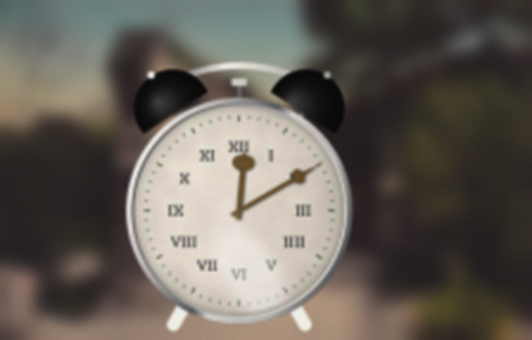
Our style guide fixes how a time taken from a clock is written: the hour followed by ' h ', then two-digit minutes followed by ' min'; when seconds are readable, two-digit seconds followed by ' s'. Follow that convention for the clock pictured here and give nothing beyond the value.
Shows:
12 h 10 min
